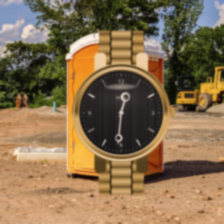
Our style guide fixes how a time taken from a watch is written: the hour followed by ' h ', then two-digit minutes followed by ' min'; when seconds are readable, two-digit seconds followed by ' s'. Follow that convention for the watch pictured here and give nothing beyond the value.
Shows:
12 h 31 min
